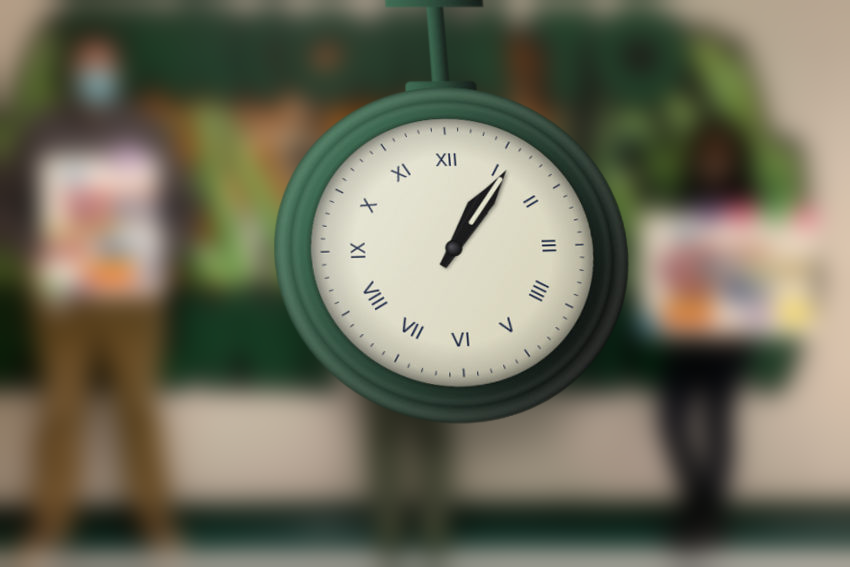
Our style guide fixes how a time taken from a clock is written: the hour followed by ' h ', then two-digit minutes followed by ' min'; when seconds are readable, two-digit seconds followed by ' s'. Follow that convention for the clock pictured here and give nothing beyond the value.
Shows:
1 h 06 min
